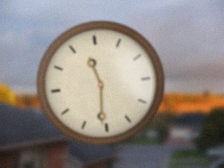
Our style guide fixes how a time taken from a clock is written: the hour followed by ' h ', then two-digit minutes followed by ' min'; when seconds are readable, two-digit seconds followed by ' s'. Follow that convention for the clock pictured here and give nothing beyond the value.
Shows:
11 h 31 min
